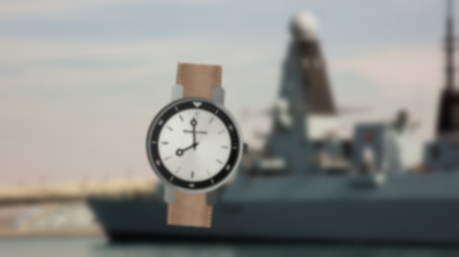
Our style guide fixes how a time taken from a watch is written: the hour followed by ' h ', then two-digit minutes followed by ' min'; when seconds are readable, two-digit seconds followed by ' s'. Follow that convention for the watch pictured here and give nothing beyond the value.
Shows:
7 h 59 min
